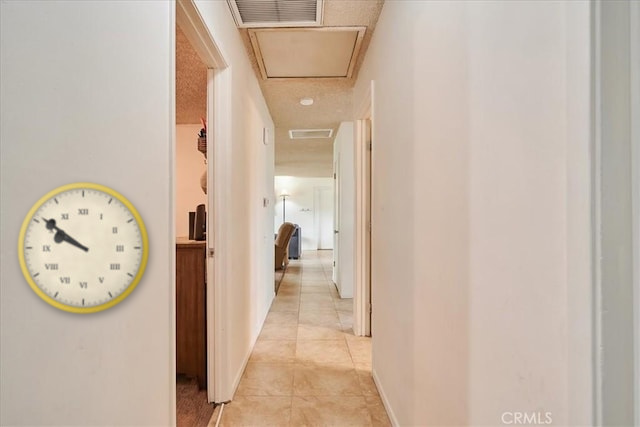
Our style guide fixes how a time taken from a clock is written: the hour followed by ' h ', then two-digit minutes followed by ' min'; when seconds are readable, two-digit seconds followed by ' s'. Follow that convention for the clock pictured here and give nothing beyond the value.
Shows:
9 h 51 min
